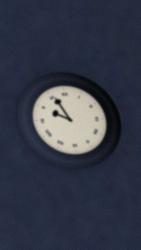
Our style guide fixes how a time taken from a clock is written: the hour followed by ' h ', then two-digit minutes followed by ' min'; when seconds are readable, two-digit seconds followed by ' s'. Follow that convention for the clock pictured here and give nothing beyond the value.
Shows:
9 h 56 min
